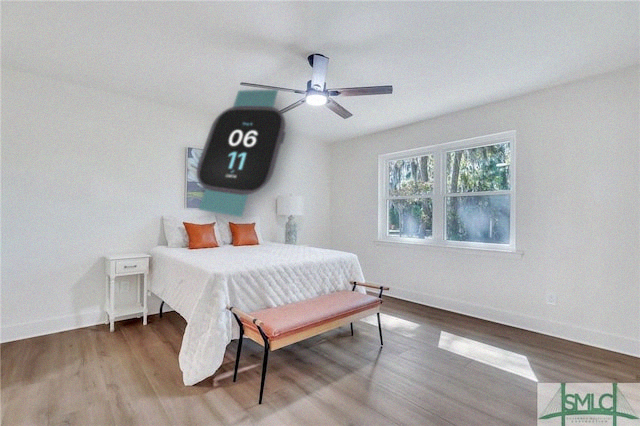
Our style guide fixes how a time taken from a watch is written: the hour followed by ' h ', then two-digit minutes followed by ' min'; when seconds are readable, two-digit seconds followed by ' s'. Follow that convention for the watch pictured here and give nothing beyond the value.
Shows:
6 h 11 min
